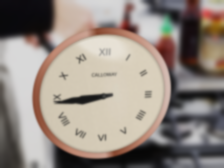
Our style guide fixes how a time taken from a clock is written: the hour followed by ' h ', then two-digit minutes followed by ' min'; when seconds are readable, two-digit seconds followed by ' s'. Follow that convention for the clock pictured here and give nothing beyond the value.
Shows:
8 h 44 min
